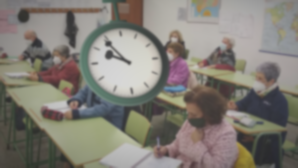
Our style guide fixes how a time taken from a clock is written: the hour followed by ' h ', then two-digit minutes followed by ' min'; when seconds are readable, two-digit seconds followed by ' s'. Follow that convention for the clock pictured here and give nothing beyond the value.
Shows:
9 h 54 min
